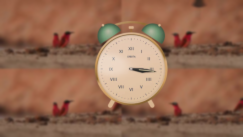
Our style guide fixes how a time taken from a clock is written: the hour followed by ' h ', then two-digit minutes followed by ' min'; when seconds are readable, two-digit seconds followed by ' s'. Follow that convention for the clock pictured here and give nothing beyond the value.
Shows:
3 h 16 min
